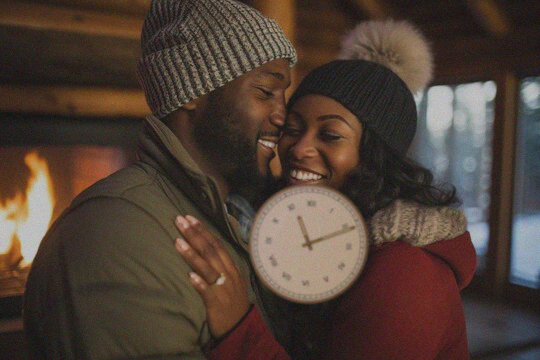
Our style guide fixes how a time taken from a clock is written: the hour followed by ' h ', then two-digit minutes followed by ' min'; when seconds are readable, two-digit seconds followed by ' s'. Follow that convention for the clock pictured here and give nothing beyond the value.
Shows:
11 h 11 min
